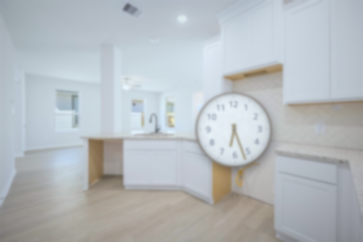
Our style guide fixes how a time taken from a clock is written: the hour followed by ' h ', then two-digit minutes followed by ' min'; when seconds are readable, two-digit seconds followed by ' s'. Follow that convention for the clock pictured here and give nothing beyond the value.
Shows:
6 h 27 min
